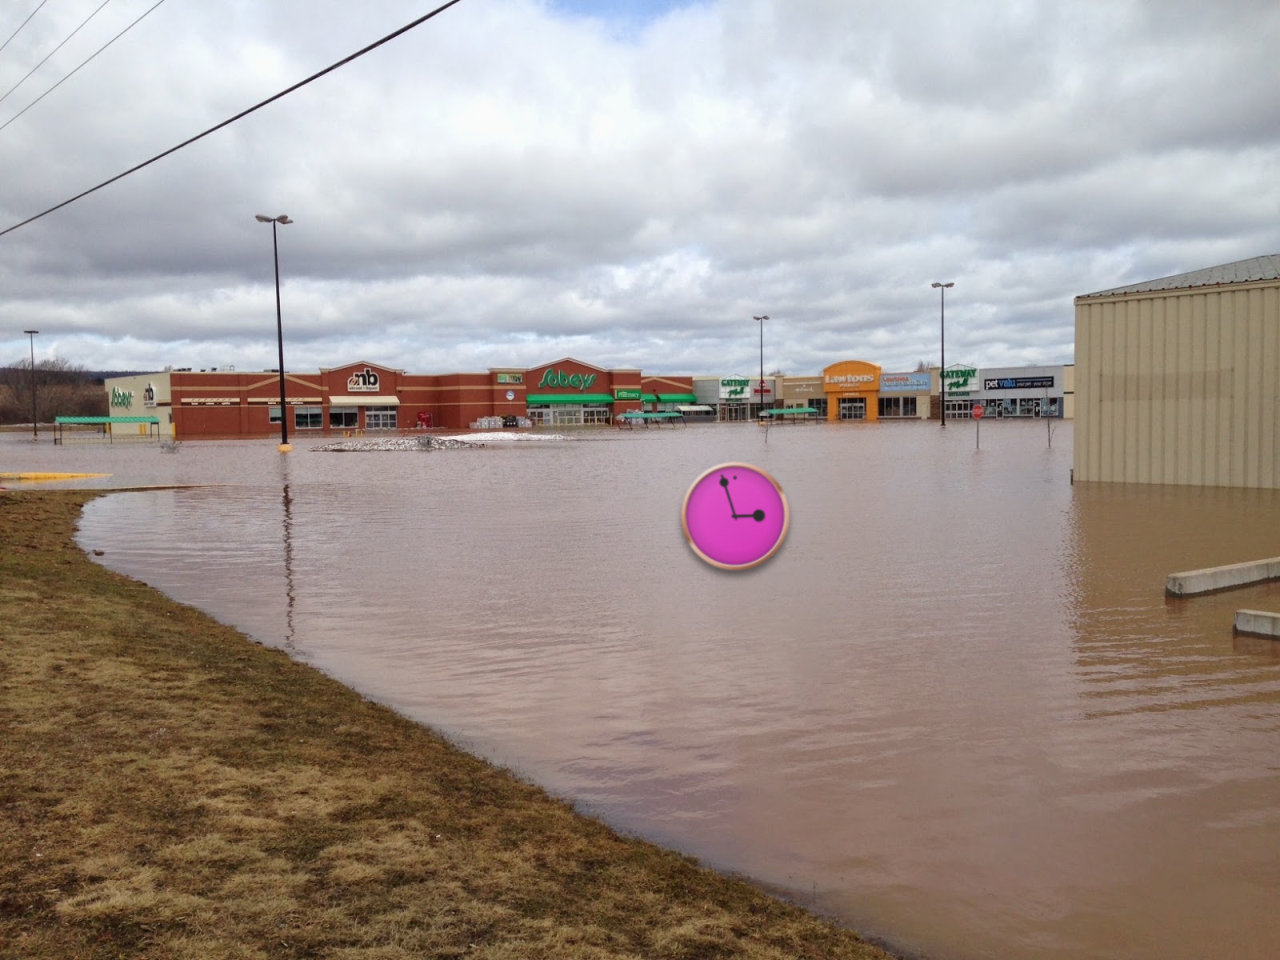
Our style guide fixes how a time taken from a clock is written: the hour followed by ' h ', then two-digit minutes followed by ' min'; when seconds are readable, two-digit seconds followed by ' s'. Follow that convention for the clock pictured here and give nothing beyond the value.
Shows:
2 h 57 min
